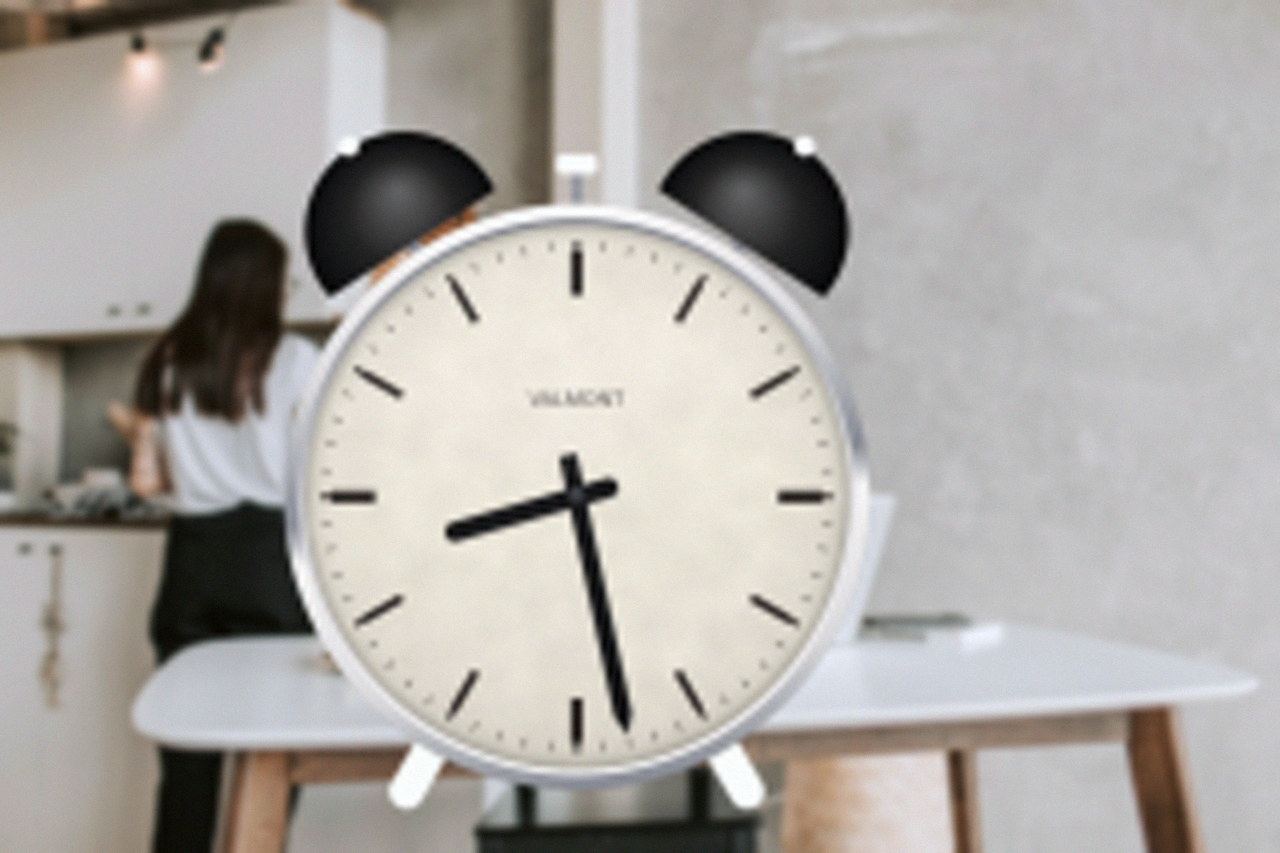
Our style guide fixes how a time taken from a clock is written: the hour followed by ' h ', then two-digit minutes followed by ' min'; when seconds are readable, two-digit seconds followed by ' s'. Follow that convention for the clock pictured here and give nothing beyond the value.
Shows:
8 h 28 min
